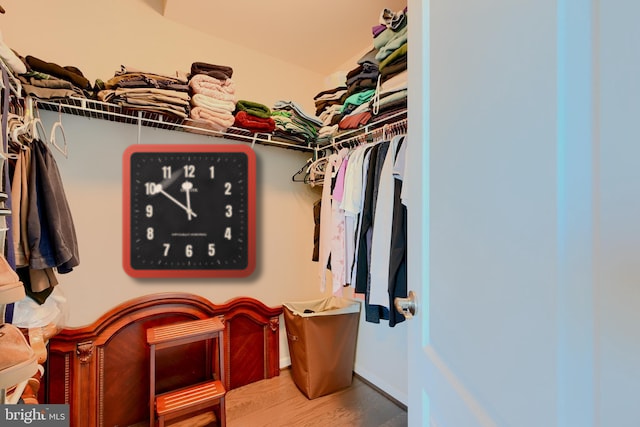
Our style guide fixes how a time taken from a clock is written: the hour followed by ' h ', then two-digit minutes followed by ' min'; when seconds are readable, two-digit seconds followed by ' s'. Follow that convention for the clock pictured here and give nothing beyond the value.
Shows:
11 h 51 min
